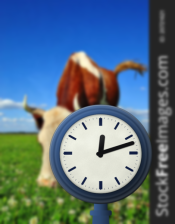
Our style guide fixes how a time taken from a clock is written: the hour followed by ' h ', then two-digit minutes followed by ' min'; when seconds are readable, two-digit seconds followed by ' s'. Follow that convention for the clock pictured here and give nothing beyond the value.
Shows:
12 h 12 min
